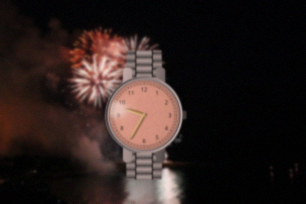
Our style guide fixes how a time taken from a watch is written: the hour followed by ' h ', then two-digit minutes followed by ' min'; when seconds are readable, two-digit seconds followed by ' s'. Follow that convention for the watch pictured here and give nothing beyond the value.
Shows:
9 h 35 min
